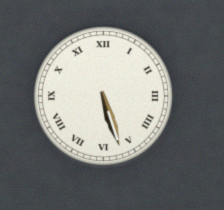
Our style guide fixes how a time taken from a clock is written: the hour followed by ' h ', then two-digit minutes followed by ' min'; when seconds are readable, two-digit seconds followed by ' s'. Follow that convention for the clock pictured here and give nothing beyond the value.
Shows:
5 h 27 min
